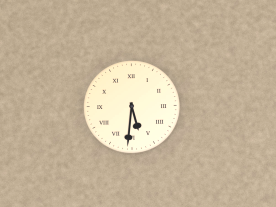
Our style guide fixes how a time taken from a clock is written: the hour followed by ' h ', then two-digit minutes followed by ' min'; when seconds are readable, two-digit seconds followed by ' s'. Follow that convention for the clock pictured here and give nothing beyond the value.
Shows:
5 h 31 min
